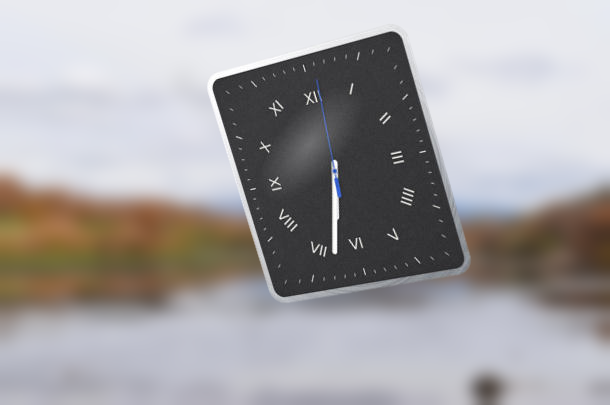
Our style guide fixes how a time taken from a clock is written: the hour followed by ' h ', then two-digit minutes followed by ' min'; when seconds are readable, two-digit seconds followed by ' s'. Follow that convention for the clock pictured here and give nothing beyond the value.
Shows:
6 h 33 min 01 s
